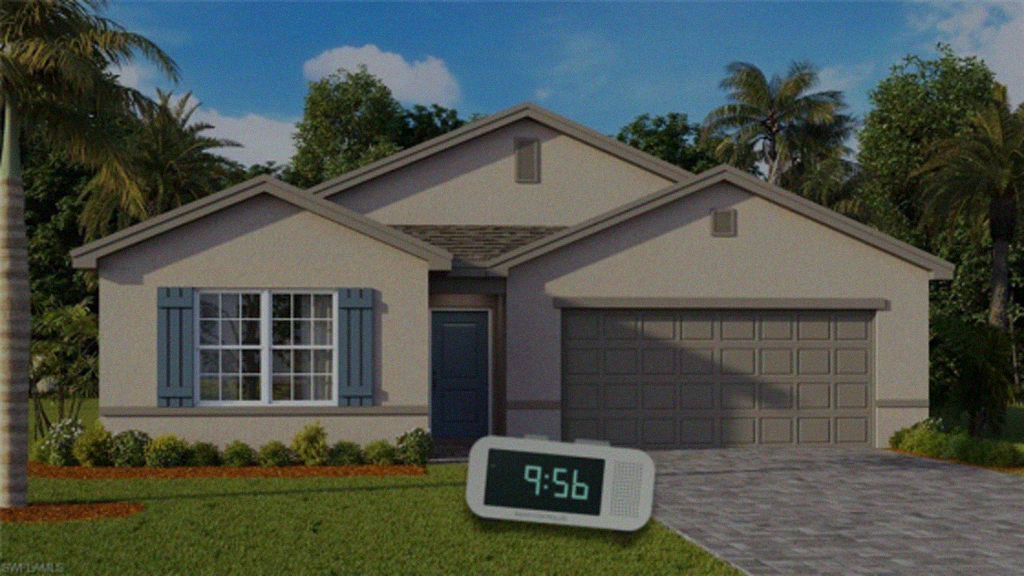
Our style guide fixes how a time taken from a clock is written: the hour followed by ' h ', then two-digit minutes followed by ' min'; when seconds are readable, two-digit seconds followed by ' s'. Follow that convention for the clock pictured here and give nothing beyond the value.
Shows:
9 h 56 min
